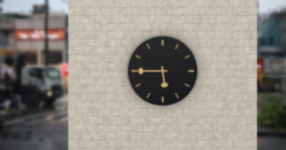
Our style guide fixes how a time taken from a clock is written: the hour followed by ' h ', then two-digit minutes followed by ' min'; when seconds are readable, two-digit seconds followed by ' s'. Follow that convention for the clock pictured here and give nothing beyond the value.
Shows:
5 h 45 min
